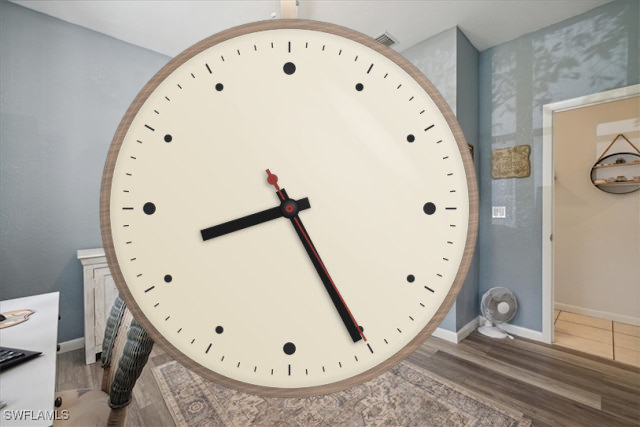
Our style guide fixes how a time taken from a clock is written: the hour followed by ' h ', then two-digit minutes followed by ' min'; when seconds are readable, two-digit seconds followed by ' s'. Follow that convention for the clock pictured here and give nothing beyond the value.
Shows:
8 h 25 min 25 s
